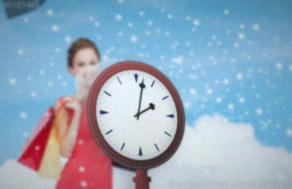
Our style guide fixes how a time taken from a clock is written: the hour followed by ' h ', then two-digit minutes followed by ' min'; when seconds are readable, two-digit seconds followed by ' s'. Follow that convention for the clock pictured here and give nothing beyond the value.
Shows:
2 h 02 min
